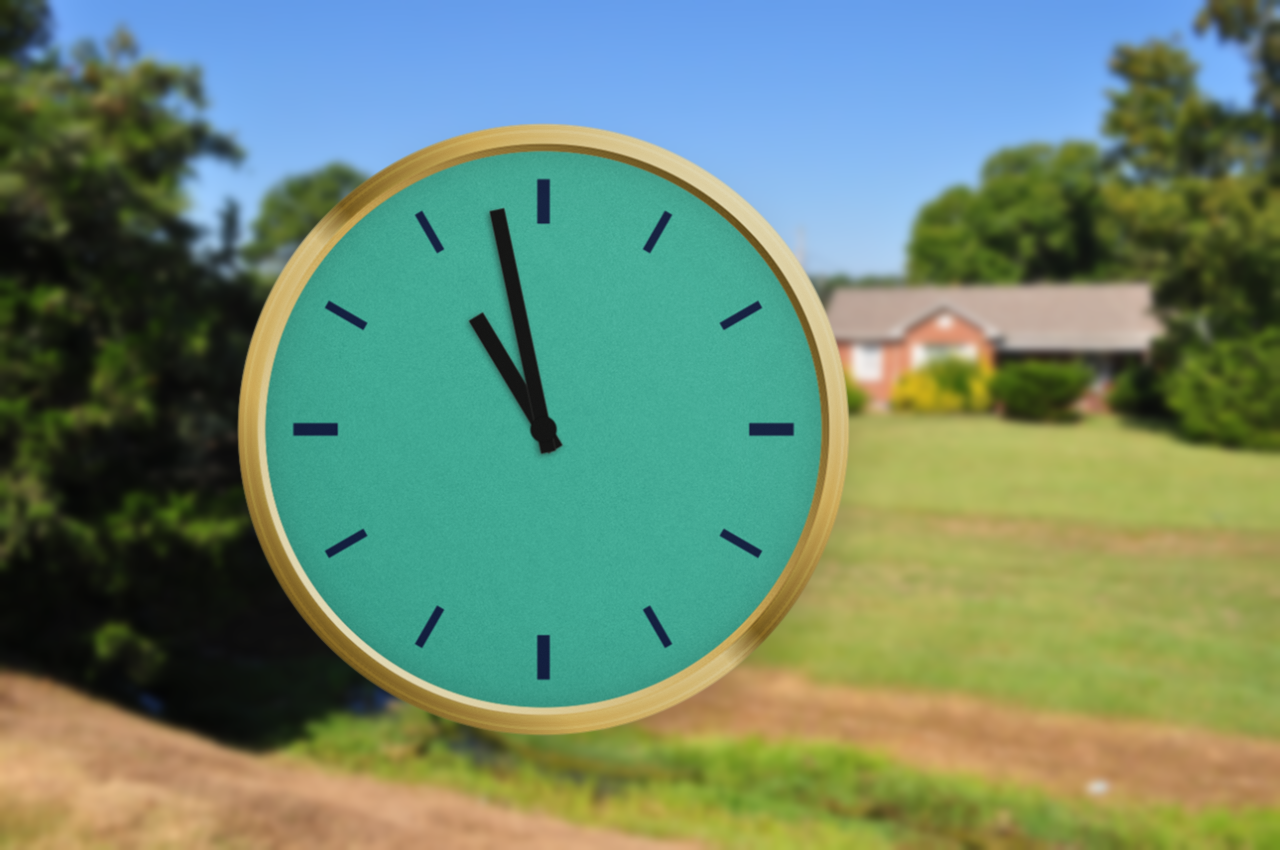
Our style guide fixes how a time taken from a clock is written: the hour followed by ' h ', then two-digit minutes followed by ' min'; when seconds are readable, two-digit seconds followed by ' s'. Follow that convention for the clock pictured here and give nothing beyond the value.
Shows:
10 h 58 min
